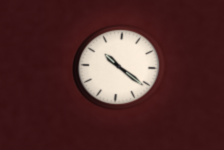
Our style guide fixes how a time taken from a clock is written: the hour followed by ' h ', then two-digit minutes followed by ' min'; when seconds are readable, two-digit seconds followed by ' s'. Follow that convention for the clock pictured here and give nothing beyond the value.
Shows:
10 h 21 min
